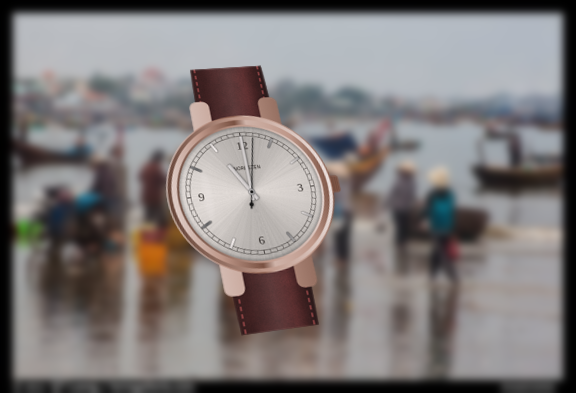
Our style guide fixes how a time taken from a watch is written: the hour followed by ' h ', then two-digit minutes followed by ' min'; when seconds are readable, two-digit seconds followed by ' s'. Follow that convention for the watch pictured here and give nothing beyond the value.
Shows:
11 h 00 min 02 s
